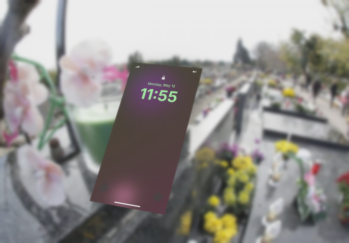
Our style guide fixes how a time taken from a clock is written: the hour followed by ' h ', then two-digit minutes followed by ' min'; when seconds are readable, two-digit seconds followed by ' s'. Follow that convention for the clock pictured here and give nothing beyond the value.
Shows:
11 h 55 min
